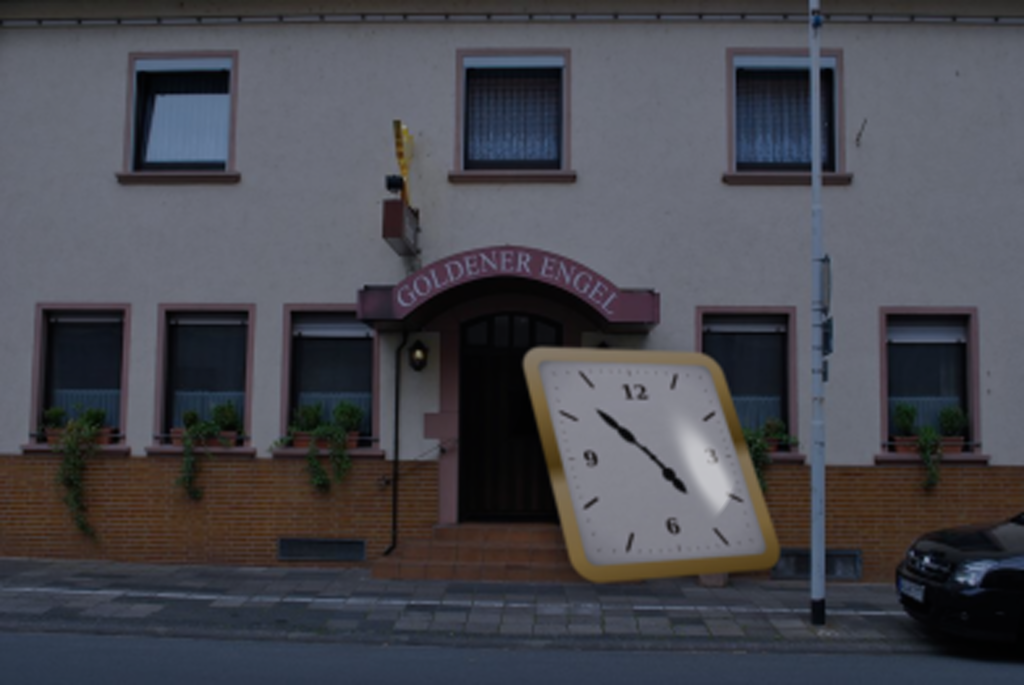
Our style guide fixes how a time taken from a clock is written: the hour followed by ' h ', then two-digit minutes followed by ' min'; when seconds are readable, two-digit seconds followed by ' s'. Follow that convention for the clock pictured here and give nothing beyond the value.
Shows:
4 h 53 min
